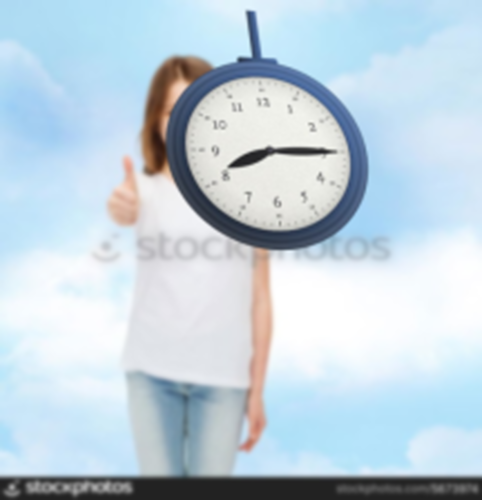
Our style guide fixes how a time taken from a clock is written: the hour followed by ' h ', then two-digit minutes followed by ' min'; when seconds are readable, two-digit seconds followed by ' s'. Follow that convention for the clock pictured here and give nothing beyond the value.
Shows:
8 h 15 min
